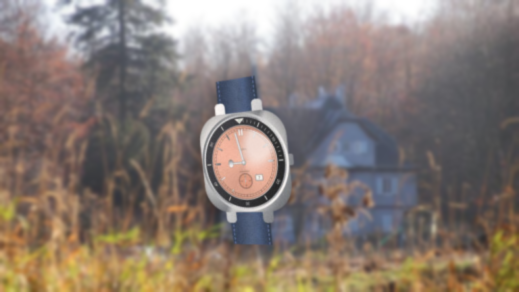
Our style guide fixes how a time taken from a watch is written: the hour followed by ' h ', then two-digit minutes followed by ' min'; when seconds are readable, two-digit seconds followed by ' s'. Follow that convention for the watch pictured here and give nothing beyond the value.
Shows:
8 h 58 min
